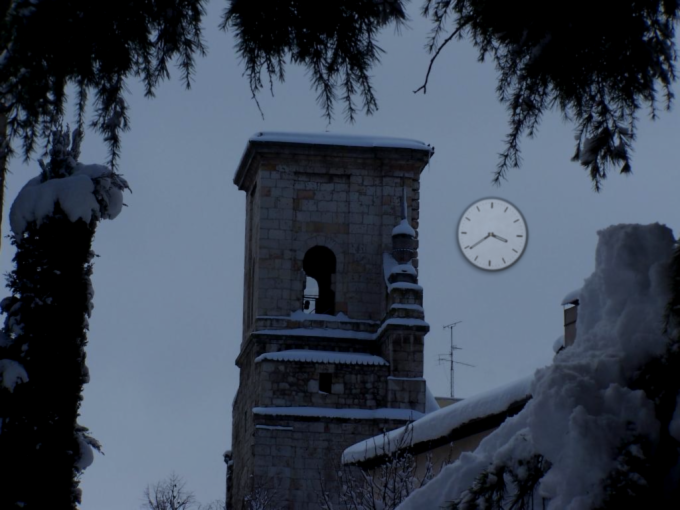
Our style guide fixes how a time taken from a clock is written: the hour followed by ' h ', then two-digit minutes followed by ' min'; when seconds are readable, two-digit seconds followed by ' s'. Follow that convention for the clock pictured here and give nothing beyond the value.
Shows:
3 h 39 min
